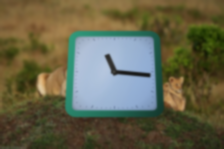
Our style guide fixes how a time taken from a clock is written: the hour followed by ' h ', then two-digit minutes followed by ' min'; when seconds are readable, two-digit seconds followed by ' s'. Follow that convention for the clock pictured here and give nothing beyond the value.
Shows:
11 h 16 min
